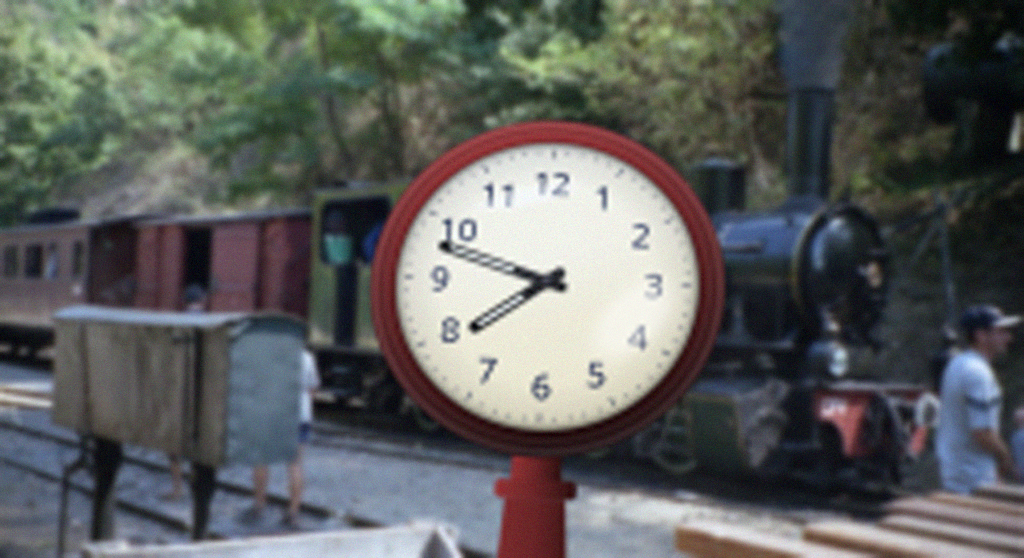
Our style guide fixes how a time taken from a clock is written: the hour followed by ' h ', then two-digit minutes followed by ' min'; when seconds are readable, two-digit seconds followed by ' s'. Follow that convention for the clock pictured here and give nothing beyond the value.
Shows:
7 h 48 min
